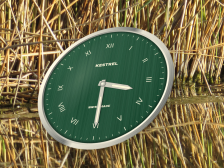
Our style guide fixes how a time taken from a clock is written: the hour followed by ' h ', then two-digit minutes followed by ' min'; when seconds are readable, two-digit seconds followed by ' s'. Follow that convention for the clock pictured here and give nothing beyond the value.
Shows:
3 h 30 min
